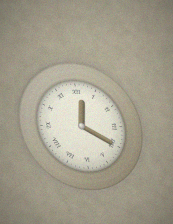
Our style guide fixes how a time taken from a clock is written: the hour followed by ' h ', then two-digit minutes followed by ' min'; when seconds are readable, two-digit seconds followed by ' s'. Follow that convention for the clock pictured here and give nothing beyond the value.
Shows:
12 h 20 min
